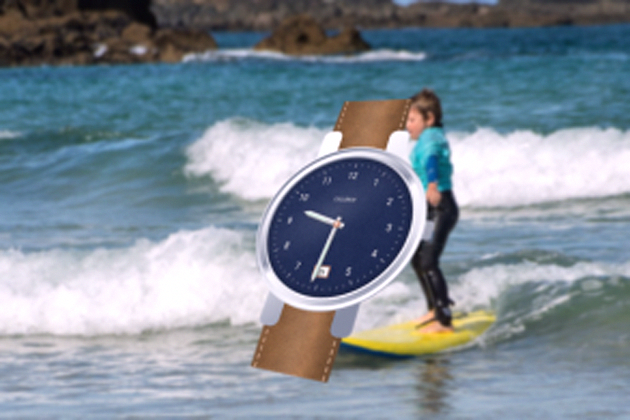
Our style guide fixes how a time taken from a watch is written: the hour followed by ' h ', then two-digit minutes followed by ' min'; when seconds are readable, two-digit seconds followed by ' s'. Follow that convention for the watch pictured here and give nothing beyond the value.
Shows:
9 h 31 min
